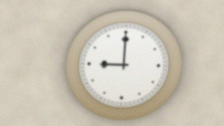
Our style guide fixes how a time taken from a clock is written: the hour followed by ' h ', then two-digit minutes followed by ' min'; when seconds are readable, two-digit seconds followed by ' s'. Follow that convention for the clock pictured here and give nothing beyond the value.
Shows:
9 h 00 min
